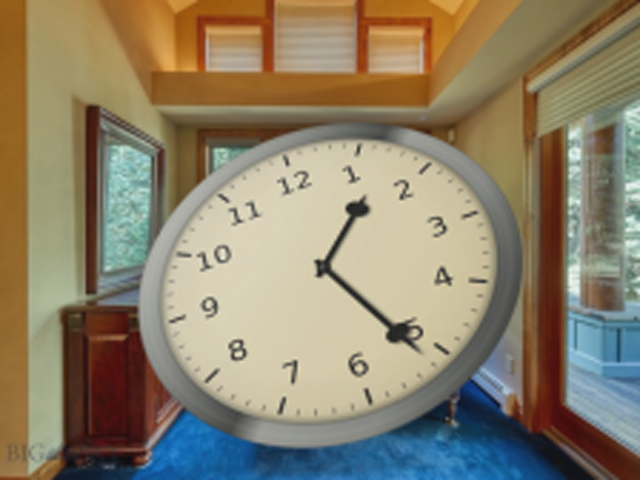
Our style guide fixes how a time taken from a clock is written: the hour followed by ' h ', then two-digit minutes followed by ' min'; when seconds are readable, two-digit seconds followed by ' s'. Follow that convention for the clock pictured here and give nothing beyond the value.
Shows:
1 h 26 min
